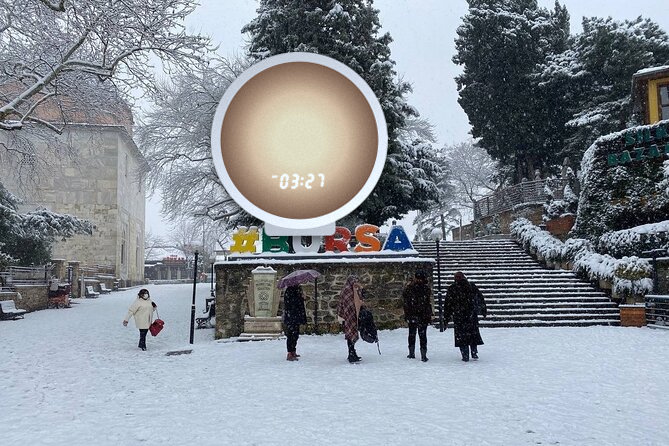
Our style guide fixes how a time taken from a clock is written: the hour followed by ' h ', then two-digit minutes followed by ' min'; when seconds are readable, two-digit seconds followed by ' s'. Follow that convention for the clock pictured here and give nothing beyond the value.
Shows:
3 h 27 min
